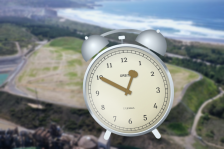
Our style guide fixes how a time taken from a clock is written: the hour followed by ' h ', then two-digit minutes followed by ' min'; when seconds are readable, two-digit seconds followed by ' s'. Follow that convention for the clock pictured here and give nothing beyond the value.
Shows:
12 h 50 min
